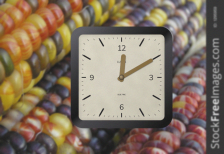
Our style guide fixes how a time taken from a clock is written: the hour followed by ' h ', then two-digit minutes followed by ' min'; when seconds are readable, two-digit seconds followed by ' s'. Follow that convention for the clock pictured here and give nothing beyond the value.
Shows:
12 h 10 min
